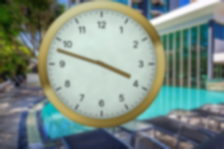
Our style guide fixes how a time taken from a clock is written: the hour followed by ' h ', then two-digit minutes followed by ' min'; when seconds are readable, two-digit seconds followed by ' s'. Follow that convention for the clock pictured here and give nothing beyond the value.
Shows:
3 h 48 min
